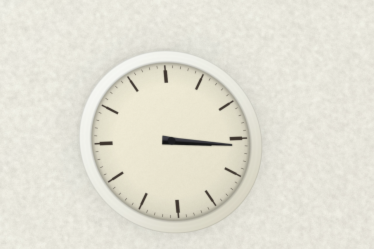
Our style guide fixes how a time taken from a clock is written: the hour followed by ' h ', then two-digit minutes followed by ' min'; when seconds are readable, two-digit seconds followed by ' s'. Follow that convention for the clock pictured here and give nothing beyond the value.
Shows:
3 h 16 min
